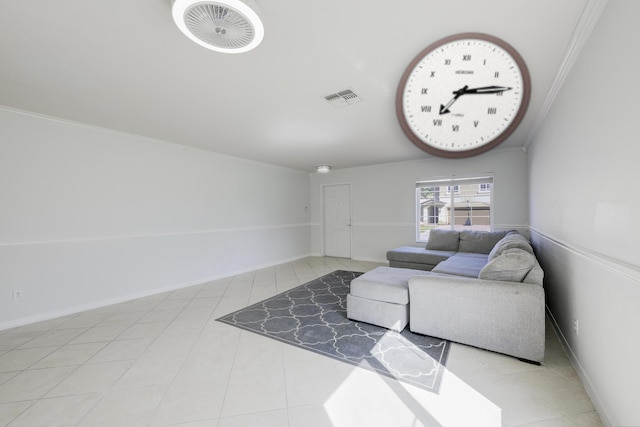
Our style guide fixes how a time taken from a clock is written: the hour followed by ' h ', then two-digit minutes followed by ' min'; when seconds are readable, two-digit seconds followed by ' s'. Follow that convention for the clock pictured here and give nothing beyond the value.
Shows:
7 h 14 min
